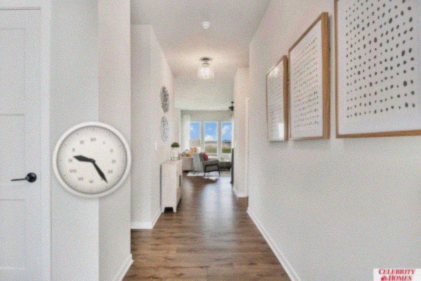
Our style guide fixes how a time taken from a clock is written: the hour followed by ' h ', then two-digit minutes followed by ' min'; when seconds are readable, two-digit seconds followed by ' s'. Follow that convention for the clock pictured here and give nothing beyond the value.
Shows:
9 h 24 min
